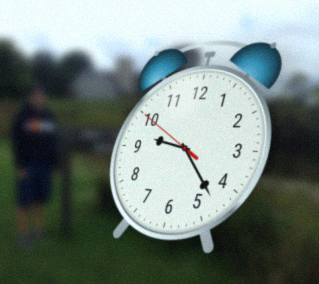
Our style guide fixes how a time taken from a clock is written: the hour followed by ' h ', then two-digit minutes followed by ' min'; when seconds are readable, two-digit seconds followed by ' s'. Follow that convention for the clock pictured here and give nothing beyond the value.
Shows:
9 h 22 min 50 s
